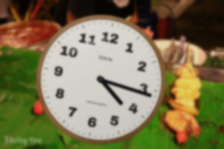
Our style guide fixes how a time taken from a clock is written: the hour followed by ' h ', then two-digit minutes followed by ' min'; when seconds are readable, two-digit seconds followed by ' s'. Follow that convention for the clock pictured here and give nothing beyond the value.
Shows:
4 h 16 min
